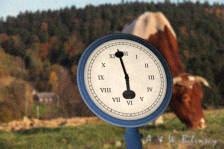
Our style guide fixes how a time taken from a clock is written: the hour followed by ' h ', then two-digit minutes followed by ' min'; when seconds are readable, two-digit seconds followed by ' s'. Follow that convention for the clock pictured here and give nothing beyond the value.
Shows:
5 h 58 min
